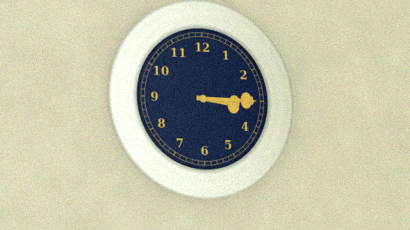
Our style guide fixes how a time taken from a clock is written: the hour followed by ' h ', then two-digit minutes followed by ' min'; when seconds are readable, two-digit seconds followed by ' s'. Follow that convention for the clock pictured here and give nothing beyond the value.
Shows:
3 h 15 min
